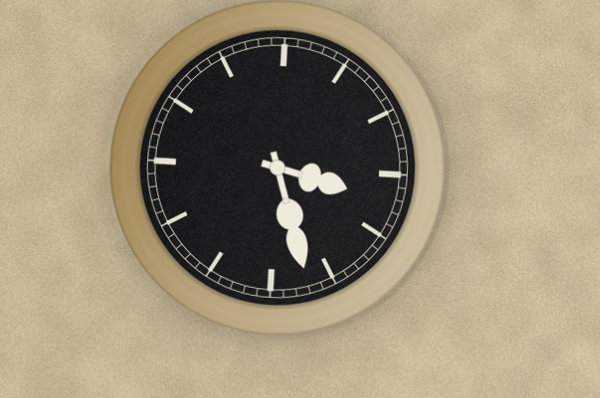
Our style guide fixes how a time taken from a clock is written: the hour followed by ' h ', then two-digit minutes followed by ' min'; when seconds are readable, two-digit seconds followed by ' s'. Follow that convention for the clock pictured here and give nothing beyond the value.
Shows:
3 h 27 min
